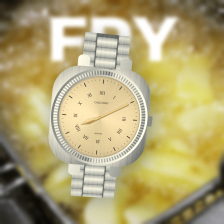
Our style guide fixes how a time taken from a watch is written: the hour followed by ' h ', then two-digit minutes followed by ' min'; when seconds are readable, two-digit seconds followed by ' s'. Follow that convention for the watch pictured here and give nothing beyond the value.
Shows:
8 h 10 min
